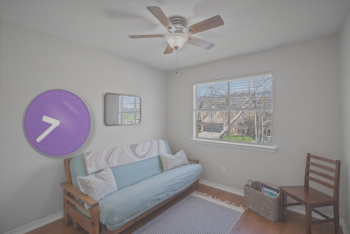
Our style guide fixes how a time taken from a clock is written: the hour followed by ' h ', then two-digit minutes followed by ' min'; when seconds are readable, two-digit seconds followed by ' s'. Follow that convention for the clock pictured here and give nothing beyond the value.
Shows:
9 h 38 min
